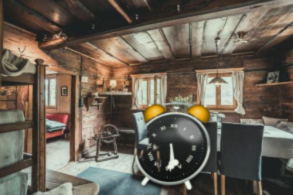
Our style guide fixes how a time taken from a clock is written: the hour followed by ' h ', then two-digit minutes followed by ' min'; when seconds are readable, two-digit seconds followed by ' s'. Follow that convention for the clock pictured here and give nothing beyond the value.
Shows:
5 h 29 min
